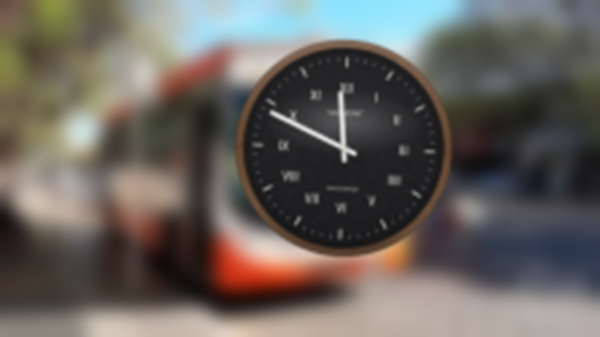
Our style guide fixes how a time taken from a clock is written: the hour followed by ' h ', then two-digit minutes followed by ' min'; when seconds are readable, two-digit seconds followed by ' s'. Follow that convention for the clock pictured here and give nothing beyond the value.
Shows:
11 h 49 min
